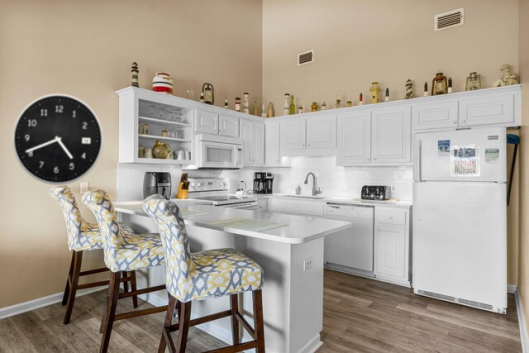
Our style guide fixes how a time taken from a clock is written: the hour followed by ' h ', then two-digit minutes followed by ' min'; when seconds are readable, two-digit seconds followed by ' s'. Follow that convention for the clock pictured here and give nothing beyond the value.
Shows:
4 h 41 min
